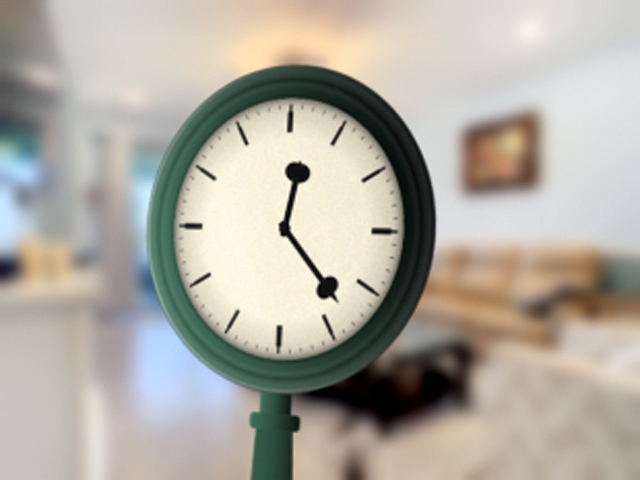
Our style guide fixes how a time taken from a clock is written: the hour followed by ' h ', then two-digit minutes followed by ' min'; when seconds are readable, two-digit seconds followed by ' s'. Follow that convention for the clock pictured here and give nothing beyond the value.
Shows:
12 h 23 min
